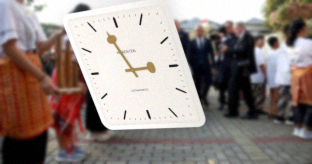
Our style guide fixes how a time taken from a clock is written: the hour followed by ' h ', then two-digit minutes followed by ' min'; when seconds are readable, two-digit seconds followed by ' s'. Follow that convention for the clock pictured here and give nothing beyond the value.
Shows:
2 h 57 min
